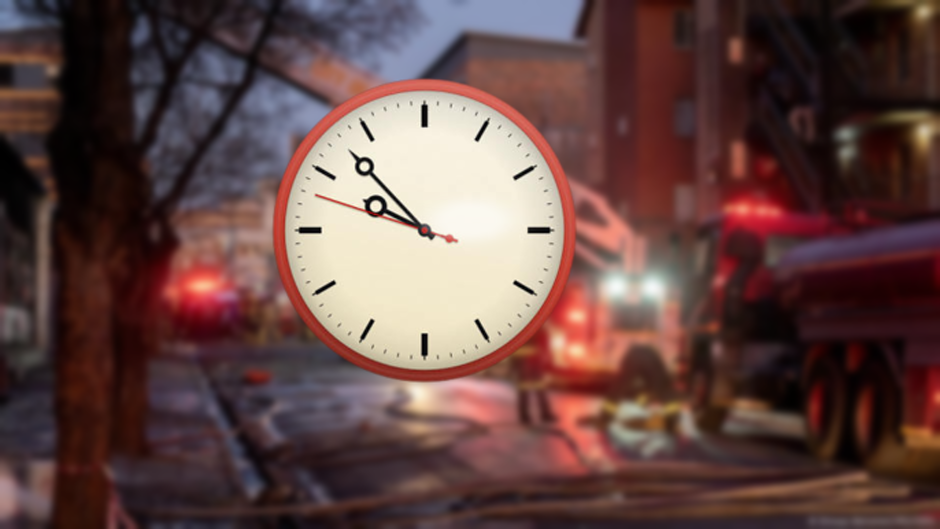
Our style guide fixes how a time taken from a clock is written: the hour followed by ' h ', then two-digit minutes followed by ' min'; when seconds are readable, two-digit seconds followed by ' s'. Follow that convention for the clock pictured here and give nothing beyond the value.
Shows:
9 h 52 min 48 s
